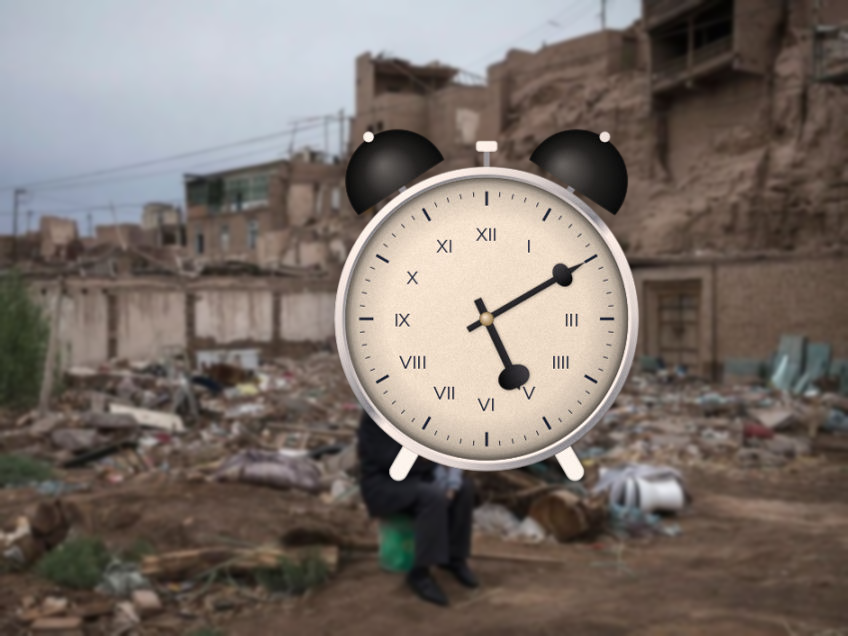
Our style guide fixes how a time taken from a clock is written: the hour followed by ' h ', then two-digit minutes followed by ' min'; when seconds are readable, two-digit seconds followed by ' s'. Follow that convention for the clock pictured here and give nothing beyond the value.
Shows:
5 h 10 min
